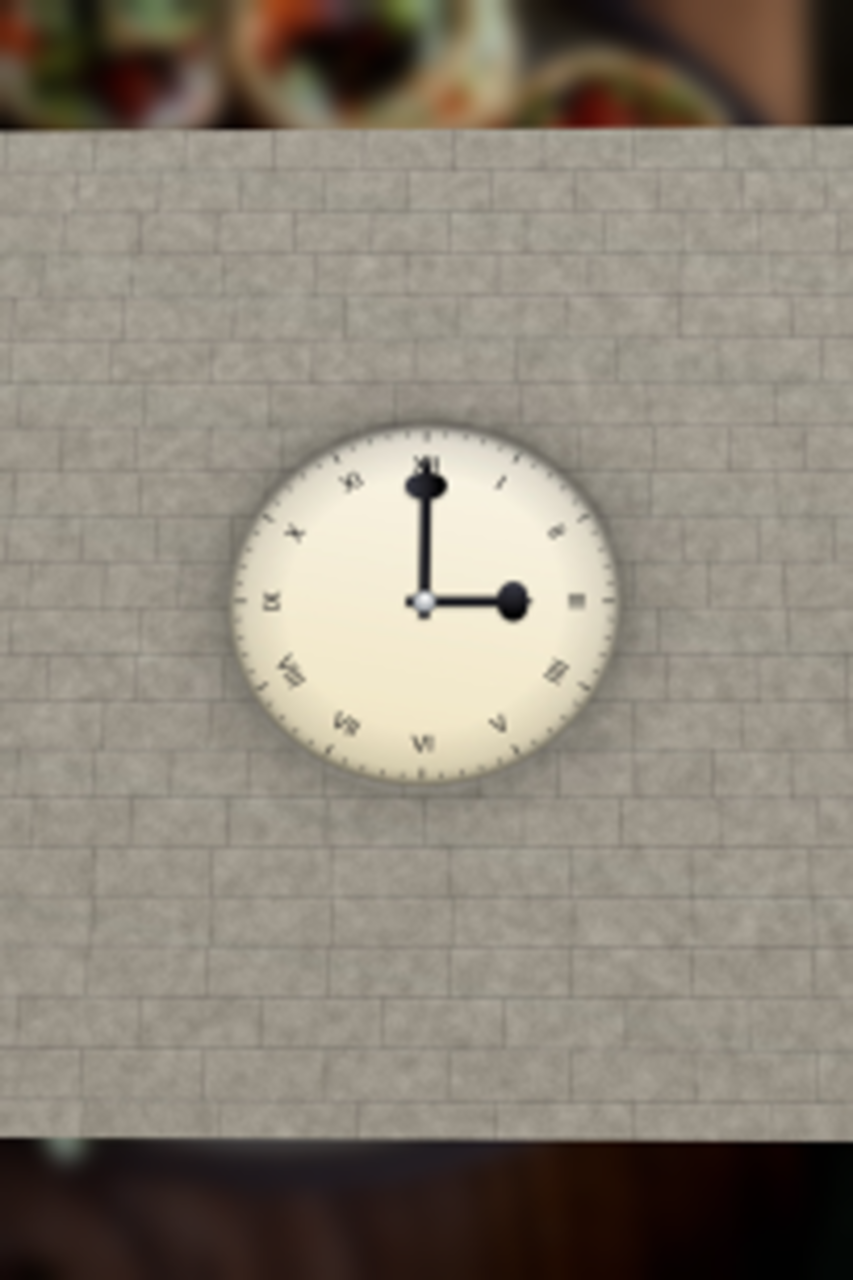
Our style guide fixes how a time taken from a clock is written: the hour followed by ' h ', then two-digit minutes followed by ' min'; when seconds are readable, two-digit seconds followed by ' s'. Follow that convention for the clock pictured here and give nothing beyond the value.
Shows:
3 h 00 min
